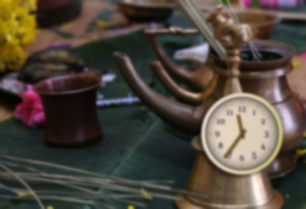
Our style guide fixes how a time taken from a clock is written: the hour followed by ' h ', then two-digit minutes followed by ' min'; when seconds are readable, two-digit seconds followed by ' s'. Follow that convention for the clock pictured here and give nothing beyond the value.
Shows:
11 h 36 min
